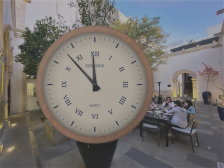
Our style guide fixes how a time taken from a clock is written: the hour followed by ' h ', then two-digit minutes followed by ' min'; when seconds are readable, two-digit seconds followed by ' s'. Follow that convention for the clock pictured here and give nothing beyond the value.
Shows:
11 h 53 min
